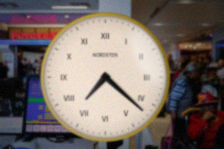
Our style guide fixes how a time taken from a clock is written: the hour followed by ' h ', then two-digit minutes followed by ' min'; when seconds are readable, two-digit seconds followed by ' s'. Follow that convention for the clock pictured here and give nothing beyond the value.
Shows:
7 h 22 min
